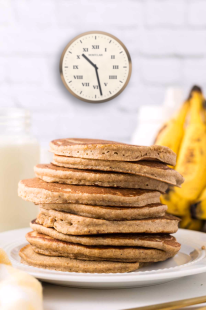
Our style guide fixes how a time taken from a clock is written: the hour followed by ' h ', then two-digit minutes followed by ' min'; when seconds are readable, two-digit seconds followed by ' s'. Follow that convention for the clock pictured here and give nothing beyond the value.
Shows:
10 h 28 min
